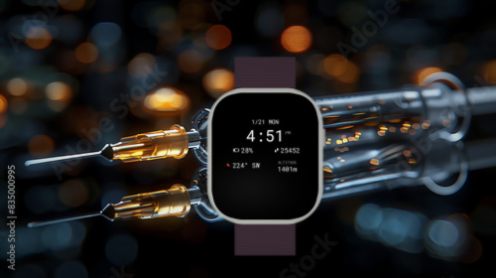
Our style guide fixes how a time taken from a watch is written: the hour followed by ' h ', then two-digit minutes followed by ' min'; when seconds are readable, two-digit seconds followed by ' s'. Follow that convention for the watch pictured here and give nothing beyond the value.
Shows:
4 h 51 min
